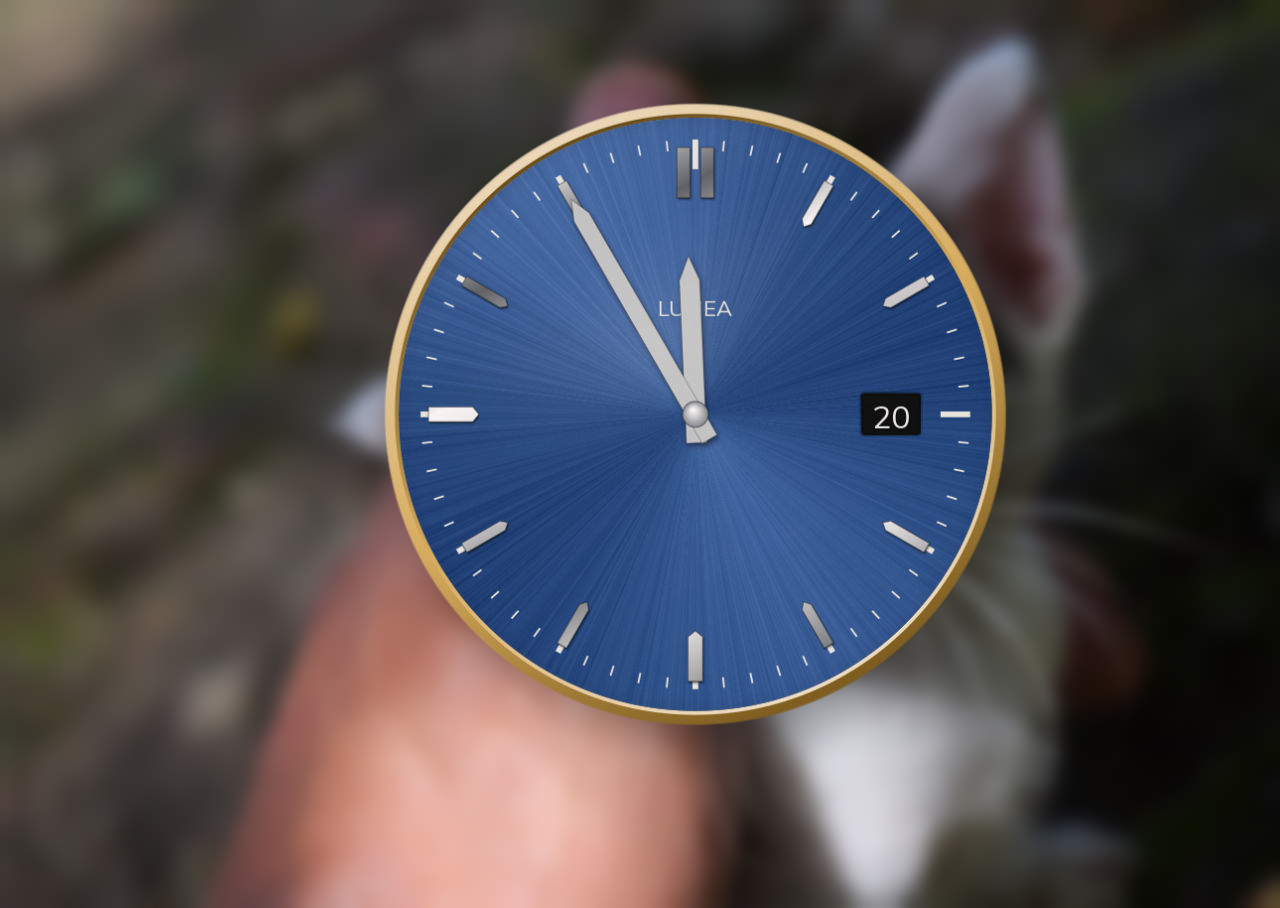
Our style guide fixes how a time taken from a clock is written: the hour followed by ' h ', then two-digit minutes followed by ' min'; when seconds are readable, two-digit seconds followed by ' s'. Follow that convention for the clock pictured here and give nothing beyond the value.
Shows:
11 h 55 min
